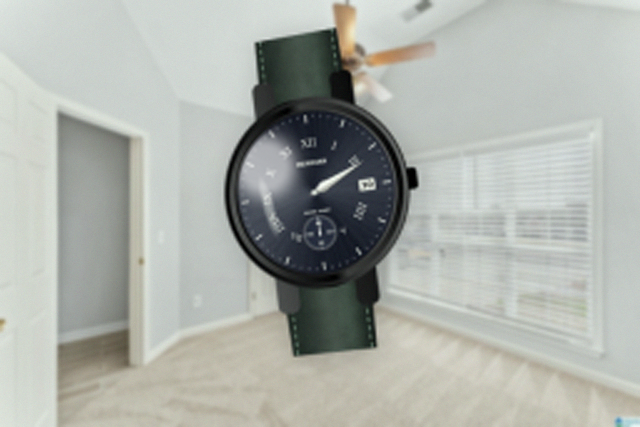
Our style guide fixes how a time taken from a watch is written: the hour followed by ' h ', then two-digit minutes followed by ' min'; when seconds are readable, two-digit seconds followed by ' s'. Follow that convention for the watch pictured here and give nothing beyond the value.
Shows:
2 h 11 min
